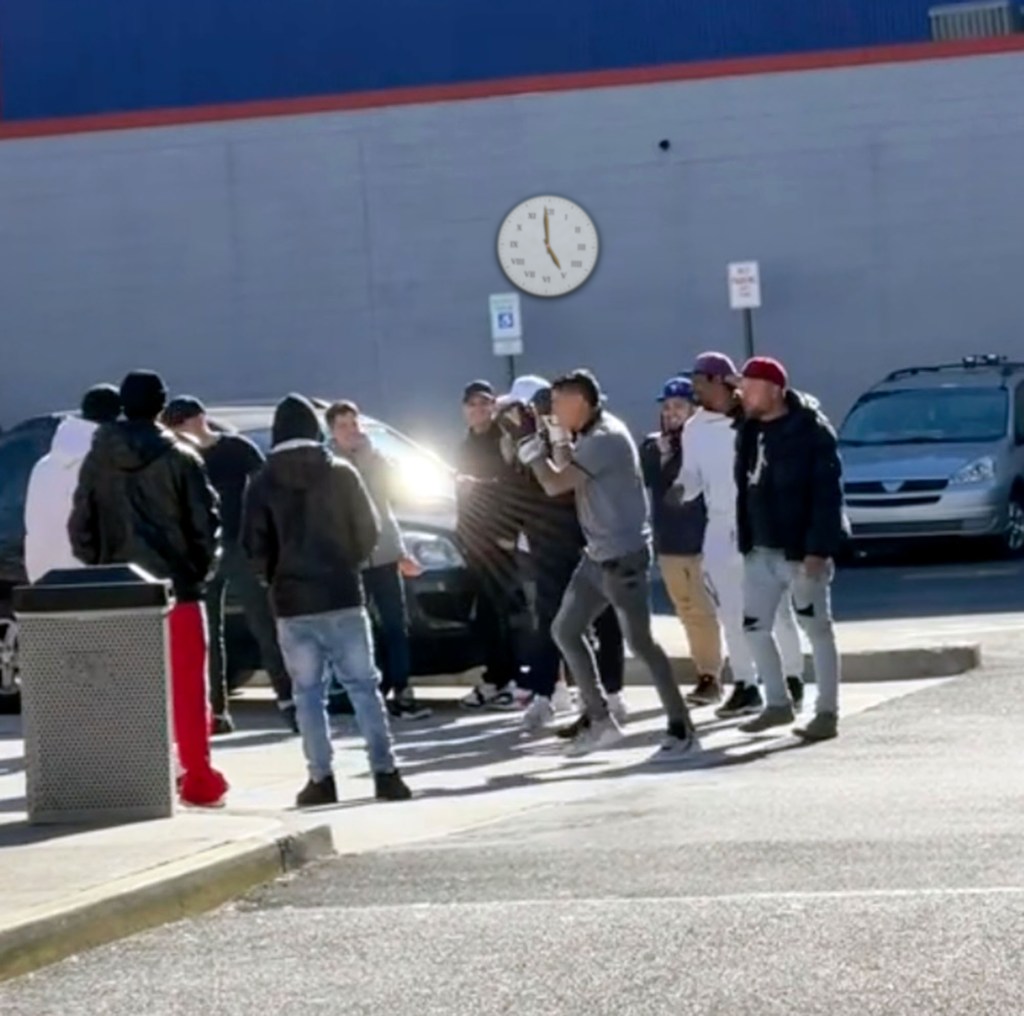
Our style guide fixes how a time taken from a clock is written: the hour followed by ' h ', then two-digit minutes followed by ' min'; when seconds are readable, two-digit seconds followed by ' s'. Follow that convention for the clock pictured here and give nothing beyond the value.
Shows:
4 h 59 min
